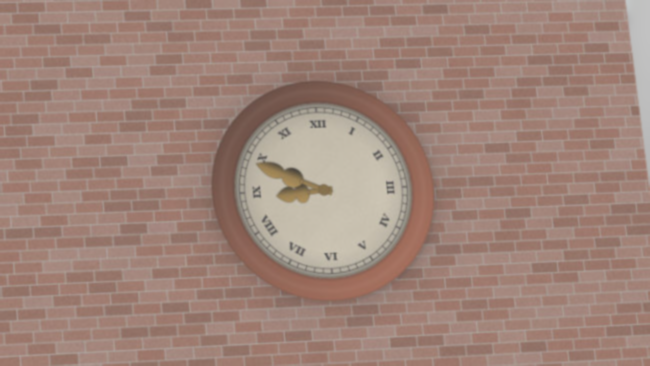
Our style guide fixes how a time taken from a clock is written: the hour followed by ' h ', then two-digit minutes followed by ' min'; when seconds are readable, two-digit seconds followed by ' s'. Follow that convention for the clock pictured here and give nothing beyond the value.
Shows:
8 h 49 min
